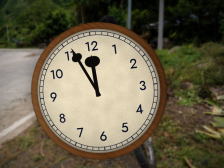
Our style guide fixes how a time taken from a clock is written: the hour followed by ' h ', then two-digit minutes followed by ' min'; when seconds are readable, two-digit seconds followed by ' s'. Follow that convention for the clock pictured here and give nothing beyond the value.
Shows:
11 h 56 min
